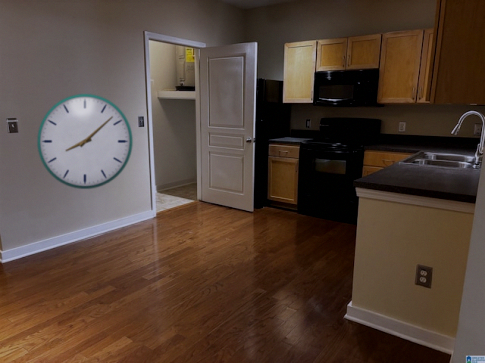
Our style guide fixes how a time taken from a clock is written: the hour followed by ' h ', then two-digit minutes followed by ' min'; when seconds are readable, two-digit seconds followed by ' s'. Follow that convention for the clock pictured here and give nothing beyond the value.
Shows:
8 h 08 min
